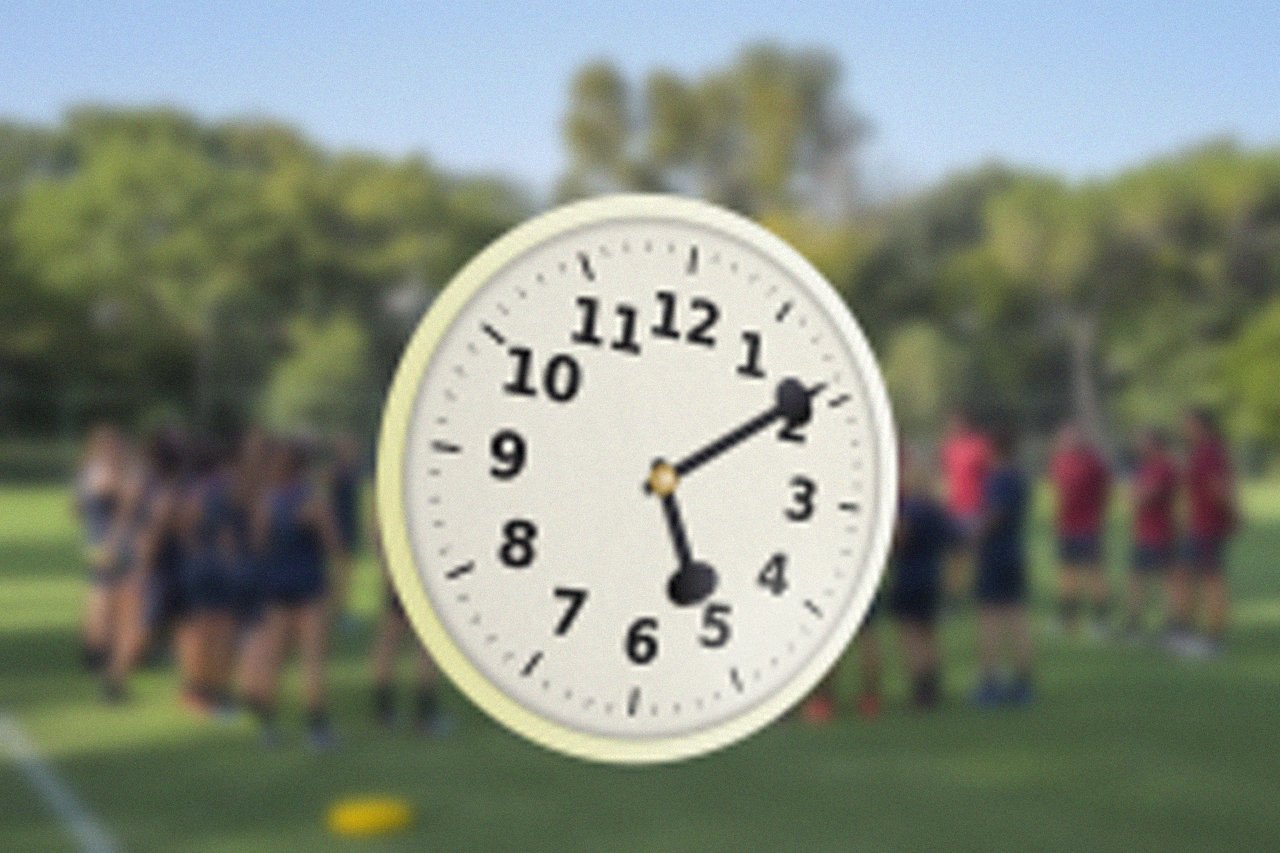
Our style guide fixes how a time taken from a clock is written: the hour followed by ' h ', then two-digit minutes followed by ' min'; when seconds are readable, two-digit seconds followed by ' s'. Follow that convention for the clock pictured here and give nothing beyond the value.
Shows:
5 h 09 min
